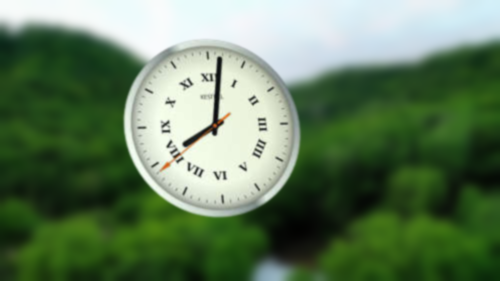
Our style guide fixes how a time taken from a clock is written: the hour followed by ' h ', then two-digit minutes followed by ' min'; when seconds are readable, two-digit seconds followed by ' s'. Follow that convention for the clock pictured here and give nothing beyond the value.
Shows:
8 h 01 min 39 s
